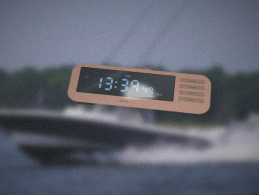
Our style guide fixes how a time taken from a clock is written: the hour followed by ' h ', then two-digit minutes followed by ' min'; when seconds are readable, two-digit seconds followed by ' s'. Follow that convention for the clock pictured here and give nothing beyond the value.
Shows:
13 h 39 min 49 s
